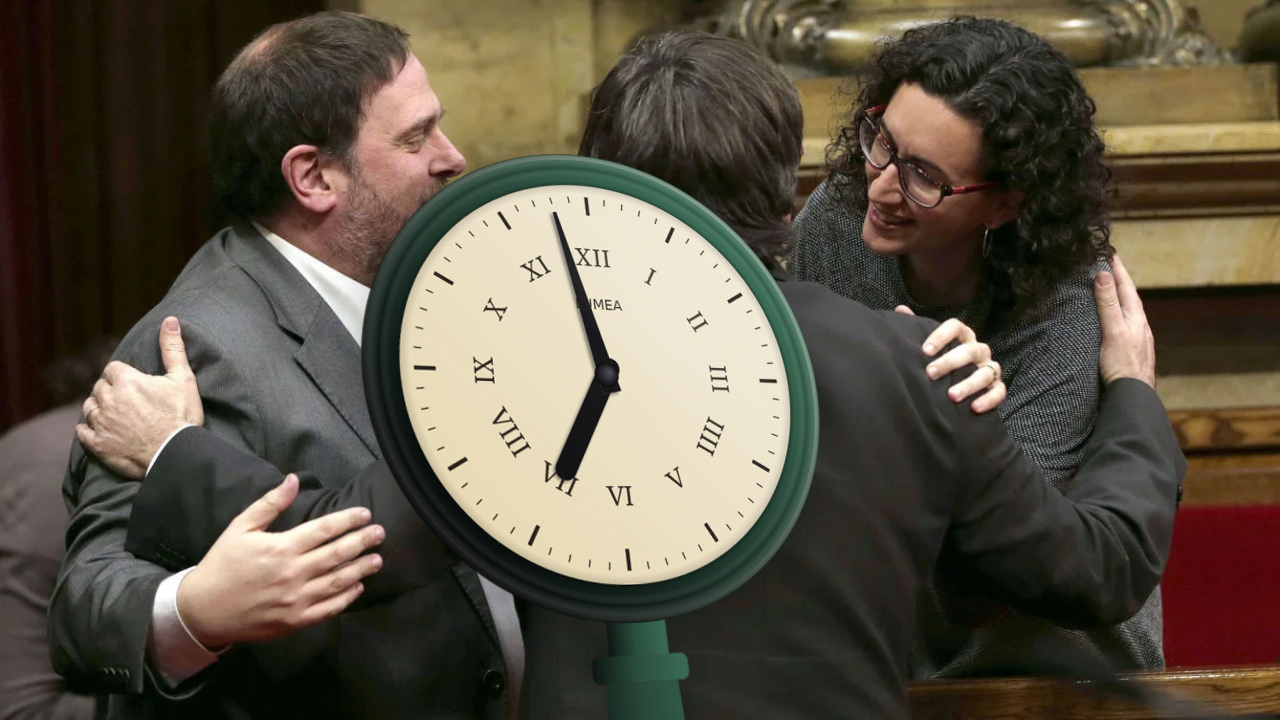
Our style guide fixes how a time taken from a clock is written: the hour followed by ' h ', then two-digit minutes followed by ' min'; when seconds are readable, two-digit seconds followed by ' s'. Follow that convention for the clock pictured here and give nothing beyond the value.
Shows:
6 h 58 min
